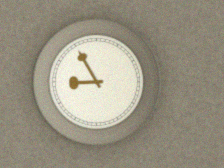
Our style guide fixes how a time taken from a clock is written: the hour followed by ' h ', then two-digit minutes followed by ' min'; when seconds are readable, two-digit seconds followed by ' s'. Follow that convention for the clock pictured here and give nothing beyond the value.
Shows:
8 h 55 min
